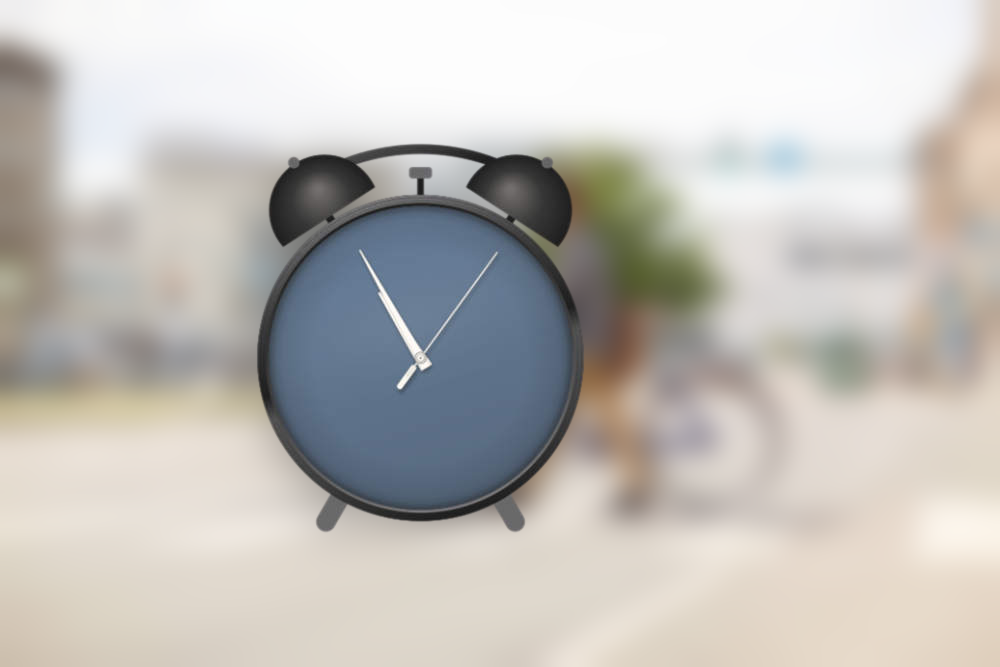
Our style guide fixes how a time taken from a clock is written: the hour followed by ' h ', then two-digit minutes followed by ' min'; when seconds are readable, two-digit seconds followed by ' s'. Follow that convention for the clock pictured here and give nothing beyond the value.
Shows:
10 h 55 min 06 s
